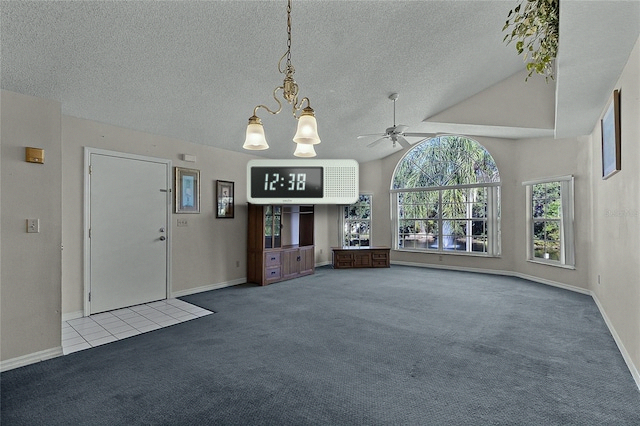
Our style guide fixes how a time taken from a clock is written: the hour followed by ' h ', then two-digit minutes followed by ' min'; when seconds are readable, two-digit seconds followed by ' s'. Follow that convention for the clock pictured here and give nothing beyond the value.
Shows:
12 h 38 min
